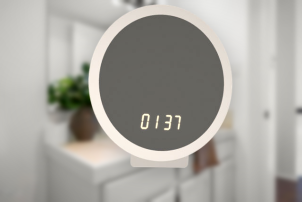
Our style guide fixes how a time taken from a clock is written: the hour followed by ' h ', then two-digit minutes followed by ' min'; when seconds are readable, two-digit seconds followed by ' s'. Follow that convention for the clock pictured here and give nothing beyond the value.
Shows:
1 h 37 min
